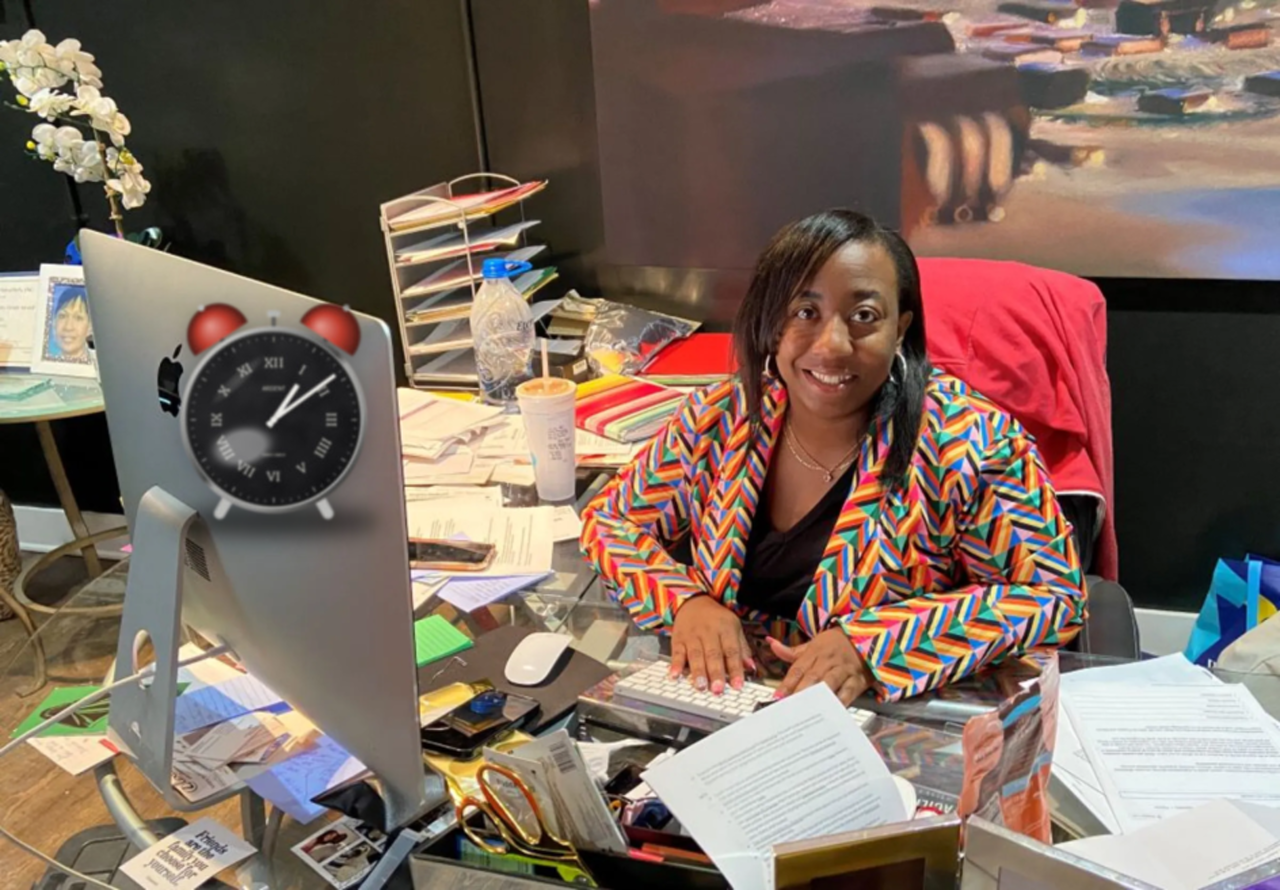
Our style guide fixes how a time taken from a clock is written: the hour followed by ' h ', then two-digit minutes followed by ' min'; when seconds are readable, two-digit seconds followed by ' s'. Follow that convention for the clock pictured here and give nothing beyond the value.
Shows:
1 h 09 min
